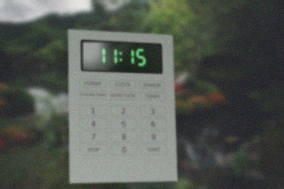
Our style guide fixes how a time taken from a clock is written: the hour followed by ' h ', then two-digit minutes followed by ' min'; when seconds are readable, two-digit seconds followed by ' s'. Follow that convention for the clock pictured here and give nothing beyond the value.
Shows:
11 h 15 min
